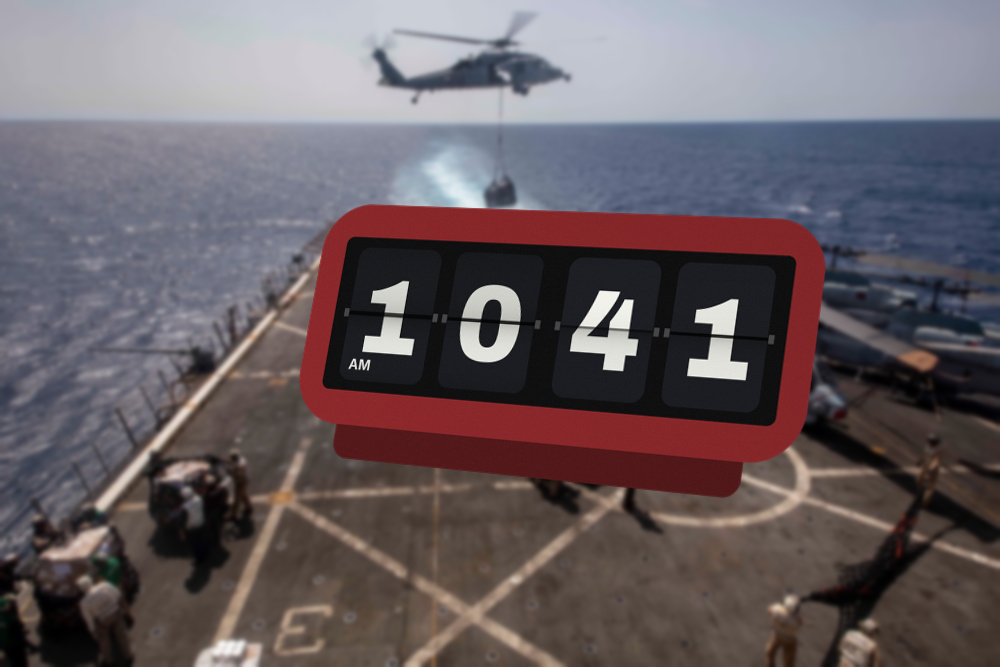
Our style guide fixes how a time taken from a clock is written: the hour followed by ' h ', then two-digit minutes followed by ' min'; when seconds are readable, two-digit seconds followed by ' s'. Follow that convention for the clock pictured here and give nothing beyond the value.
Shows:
10 h 41 min
